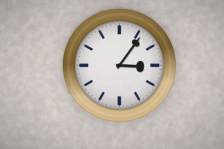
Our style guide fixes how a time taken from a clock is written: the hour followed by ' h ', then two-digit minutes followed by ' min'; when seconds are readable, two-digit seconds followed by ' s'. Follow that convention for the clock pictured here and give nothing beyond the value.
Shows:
3 h 06 min
